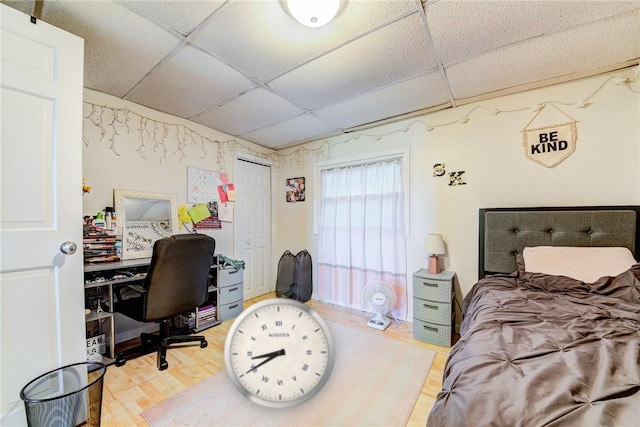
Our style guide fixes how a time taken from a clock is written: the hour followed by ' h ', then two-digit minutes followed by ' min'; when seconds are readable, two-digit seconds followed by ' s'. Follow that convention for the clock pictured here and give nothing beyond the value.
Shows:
8 h 40 min
